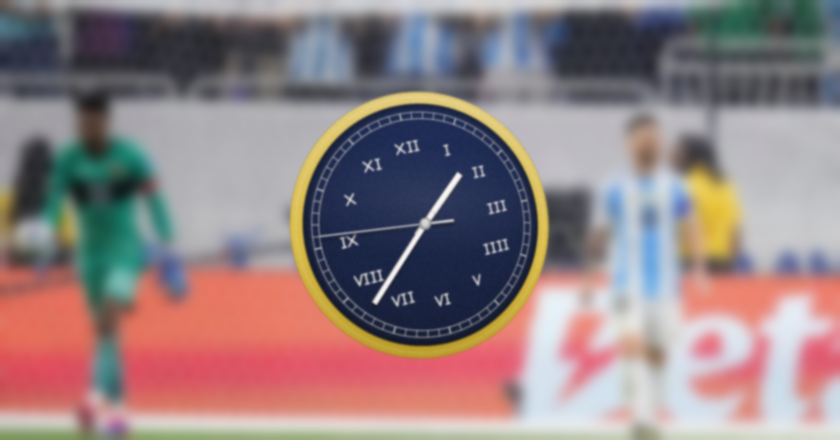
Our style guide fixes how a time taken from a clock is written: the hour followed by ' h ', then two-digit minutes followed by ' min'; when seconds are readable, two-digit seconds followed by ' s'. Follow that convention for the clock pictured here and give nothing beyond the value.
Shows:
1 h 37 min 46 s
